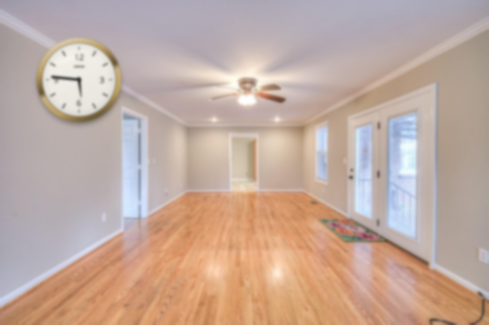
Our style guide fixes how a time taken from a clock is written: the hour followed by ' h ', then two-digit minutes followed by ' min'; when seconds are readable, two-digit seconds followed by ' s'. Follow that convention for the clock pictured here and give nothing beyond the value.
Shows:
5 h 46 min
